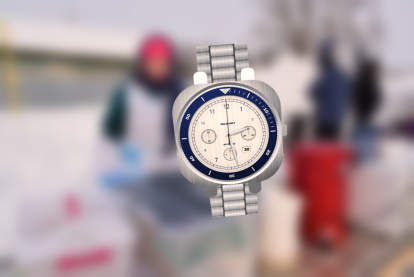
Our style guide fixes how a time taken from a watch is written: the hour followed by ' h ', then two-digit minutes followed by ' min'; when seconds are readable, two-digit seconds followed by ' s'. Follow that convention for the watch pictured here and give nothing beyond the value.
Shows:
2 h 28 min
